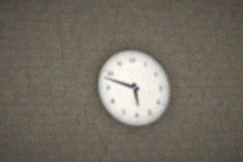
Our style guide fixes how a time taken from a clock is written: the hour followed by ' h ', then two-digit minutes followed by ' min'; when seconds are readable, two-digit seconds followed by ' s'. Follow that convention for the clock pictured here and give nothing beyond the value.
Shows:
5 h 48 min
